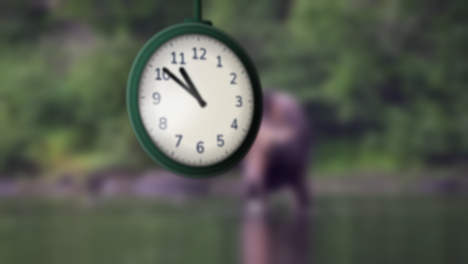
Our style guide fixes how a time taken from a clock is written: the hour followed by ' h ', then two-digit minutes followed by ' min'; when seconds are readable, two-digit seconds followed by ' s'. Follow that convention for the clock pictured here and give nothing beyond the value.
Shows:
10 h 51 min
